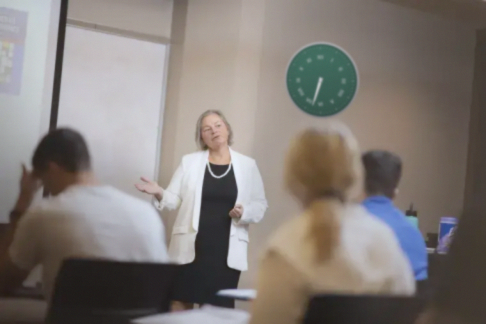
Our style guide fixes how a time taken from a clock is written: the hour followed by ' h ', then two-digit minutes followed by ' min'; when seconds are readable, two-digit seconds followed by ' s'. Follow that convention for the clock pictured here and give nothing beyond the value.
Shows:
6 h 33 min
